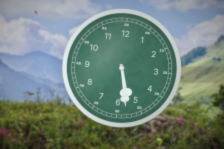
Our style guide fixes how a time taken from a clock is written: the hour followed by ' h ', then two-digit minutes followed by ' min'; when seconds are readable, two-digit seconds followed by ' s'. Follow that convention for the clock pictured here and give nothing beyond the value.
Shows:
5 h 28 min
